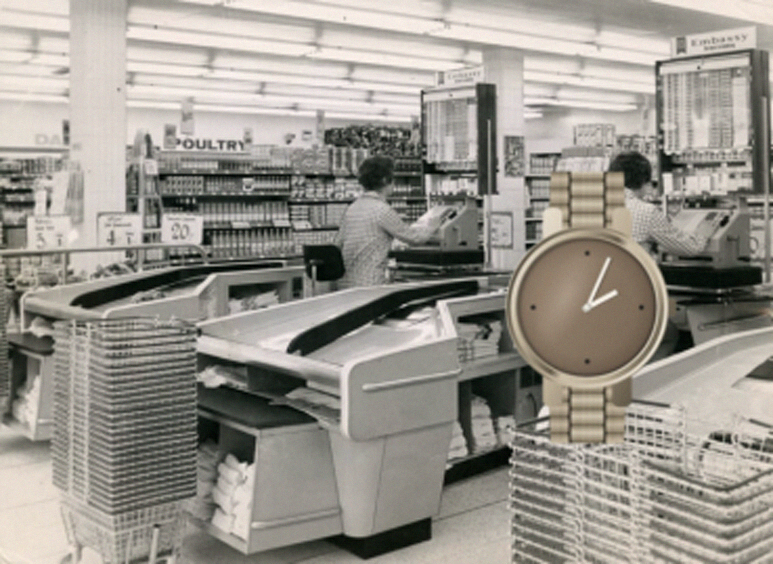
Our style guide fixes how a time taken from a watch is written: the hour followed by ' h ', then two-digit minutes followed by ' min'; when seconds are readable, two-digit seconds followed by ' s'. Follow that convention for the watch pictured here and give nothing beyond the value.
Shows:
2 h 04 min
